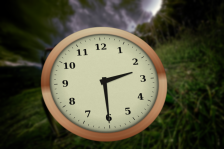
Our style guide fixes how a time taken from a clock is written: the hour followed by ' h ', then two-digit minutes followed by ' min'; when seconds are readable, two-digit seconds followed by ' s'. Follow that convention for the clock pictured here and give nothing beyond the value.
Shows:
2 h 30 min
